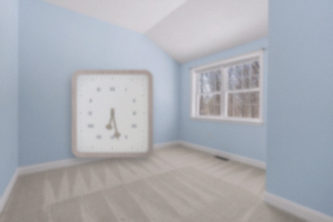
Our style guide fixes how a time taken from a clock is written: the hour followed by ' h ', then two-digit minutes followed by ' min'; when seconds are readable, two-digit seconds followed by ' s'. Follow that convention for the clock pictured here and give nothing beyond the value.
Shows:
6 h 28 min
